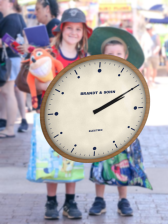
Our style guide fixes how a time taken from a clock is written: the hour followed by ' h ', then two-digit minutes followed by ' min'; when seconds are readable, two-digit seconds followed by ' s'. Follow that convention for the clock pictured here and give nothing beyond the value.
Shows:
2 h 10 min
